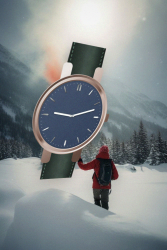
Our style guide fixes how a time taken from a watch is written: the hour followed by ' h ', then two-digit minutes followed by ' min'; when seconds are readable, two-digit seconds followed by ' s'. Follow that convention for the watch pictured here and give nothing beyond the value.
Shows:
9 h 12 min
